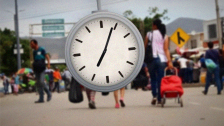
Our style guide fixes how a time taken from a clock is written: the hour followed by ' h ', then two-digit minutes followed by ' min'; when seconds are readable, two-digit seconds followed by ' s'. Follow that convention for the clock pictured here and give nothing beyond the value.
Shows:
7 h 04 min
